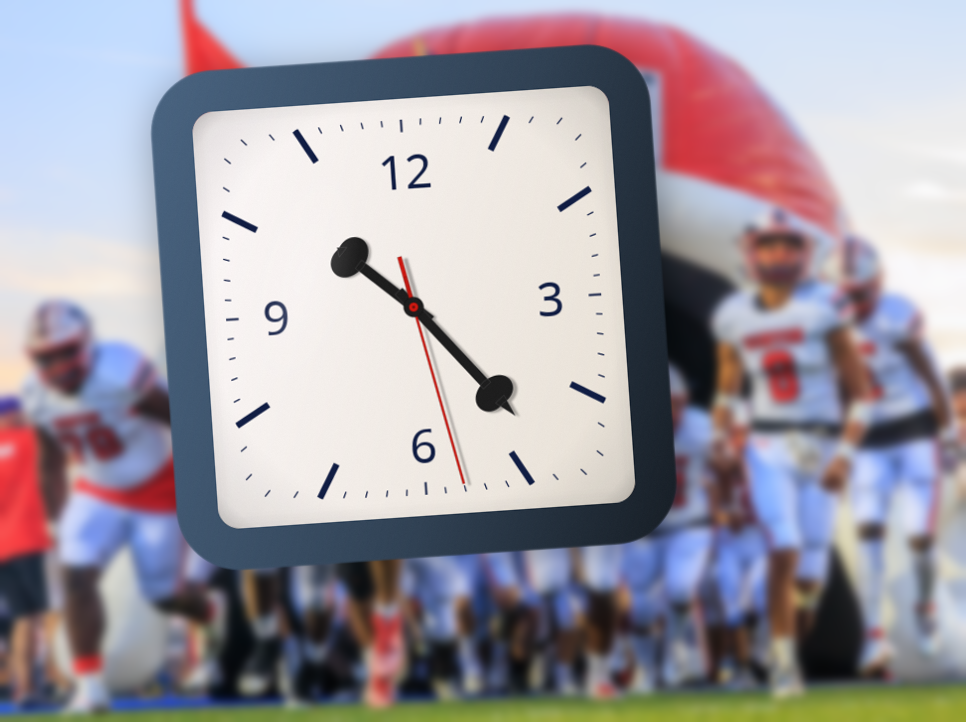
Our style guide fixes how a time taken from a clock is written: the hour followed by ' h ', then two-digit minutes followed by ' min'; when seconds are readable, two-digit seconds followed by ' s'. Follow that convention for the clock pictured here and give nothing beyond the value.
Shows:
10 h 23 min 28 s
